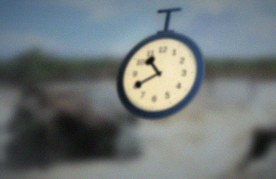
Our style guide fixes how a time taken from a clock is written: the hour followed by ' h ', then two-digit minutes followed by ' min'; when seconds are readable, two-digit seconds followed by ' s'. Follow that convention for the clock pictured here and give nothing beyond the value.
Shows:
10 h 40 min
